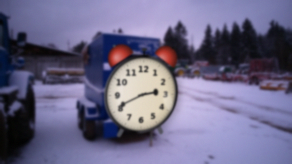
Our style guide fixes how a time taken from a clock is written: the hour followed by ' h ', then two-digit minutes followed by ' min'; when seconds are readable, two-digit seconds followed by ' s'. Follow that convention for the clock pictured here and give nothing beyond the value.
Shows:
2 h 41 min
